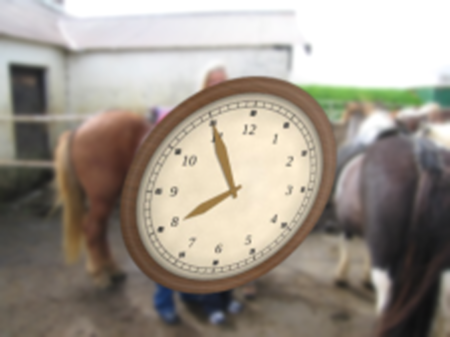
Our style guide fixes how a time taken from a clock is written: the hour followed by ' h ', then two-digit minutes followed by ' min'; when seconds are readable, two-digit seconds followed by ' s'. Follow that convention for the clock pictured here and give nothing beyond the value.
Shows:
7 h 55 min
